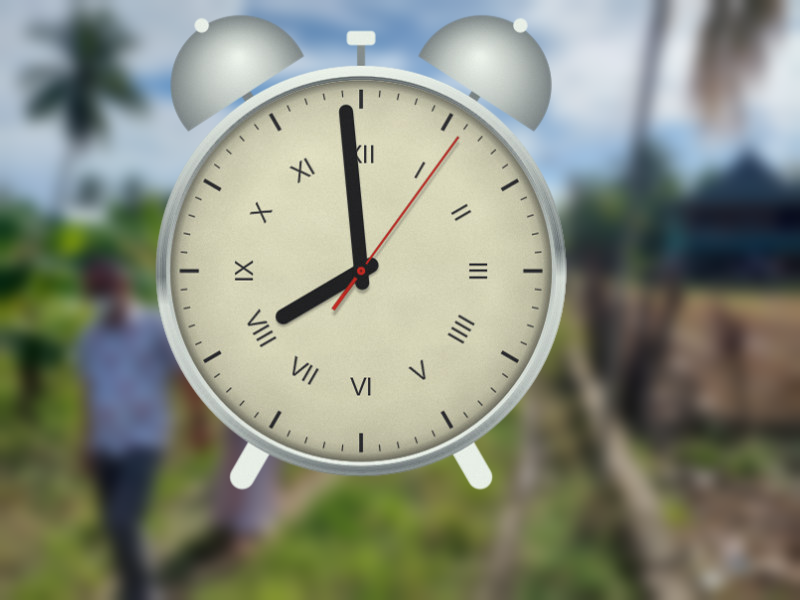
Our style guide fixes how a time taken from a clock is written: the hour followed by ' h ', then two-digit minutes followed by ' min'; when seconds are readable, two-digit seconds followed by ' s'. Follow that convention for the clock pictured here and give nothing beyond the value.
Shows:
7 h 59 min 06 s
